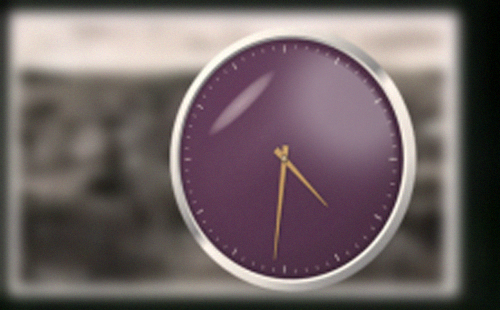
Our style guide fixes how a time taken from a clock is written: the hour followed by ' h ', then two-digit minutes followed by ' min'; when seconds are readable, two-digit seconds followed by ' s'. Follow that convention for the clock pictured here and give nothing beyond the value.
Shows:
4 h 31 min
